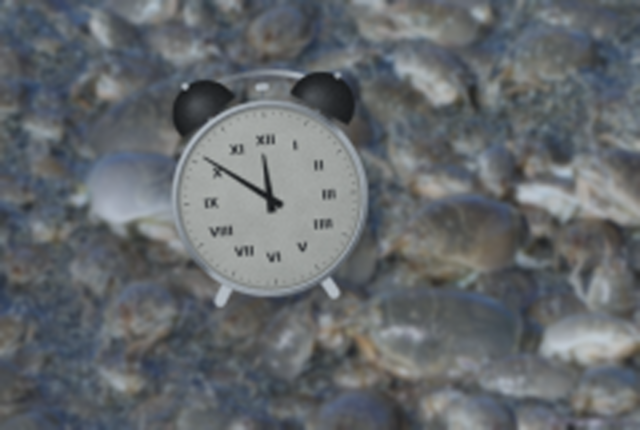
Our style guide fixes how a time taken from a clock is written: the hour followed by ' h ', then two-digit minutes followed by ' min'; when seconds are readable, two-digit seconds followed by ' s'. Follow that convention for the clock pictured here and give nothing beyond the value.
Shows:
11 h 51 min
